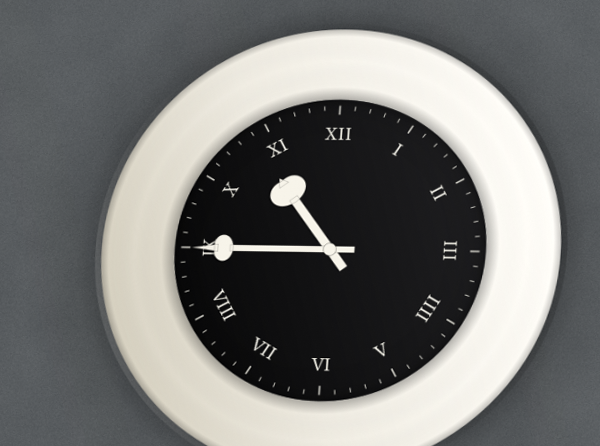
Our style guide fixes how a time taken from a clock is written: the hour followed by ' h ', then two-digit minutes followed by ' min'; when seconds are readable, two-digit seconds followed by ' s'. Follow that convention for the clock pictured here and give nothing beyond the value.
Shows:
10 h 45 min
